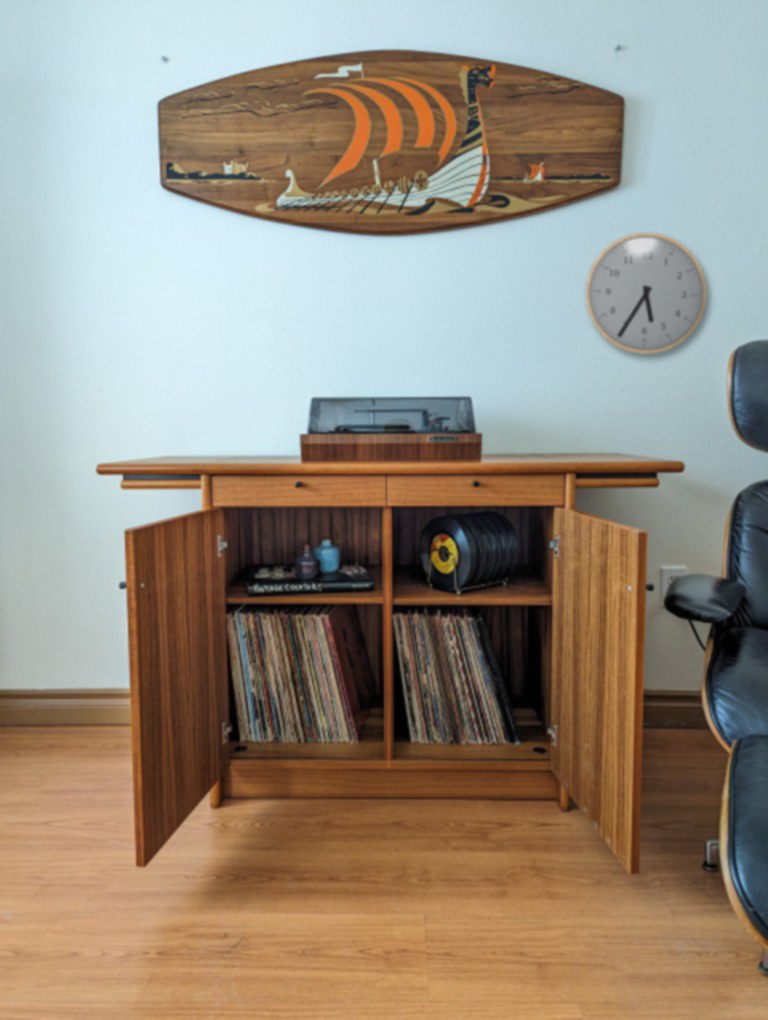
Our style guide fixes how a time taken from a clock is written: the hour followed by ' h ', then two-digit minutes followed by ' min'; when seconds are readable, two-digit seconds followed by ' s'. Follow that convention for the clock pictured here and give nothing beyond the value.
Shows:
5 h 35 min
